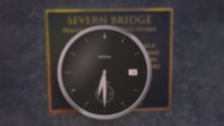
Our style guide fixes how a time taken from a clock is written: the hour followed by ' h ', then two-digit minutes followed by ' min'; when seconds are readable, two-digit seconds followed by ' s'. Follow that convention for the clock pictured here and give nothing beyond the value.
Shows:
6 h 30 min
